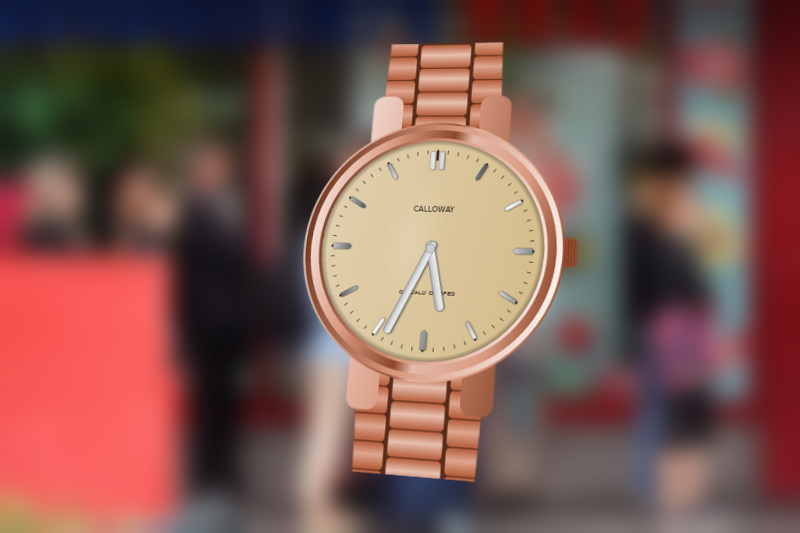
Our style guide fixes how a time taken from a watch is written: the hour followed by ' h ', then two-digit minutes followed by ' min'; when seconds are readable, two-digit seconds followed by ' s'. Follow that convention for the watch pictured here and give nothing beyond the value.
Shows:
5 h 34 min
